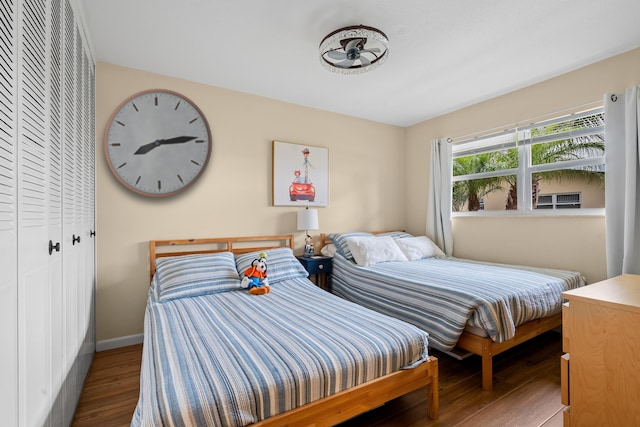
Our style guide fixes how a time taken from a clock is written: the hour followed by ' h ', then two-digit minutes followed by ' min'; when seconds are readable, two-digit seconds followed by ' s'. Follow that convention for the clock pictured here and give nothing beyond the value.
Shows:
8 h 14 min
